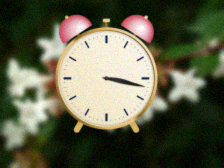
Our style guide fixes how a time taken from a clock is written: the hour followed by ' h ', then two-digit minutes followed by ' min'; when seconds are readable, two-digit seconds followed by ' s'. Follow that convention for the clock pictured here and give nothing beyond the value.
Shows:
3 h 17 min
